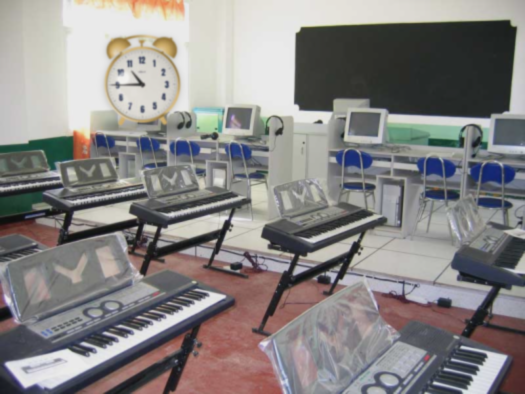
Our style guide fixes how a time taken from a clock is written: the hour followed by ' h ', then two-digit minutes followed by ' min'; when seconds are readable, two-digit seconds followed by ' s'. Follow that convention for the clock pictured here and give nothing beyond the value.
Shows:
10 h 45 min
